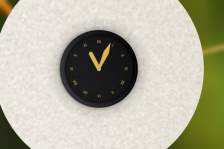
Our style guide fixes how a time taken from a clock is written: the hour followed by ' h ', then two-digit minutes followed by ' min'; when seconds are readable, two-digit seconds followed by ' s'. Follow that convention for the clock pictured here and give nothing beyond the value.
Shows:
11 h 04 min
